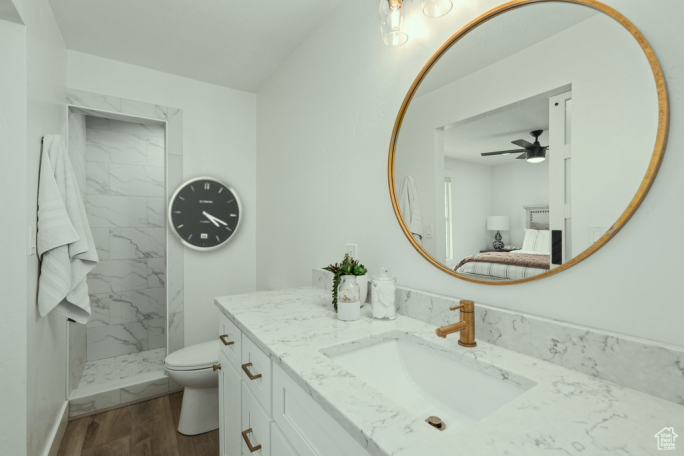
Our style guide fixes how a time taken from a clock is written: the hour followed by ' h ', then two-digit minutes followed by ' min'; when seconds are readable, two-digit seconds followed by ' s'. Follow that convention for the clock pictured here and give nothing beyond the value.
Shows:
4 h 19 min
